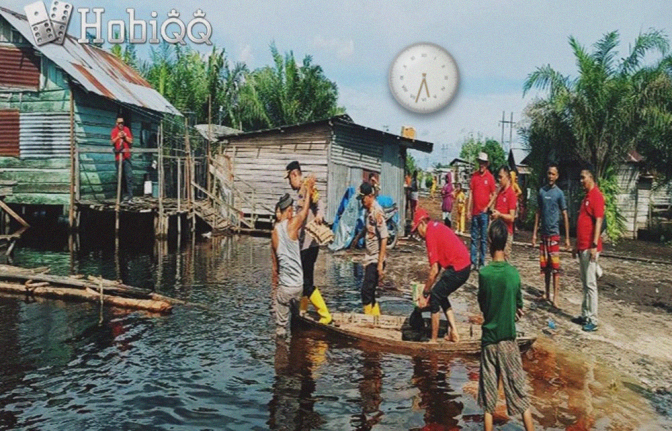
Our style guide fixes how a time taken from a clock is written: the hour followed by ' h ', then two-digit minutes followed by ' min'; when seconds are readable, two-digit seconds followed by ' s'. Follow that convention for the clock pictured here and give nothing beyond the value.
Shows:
5 h 33 min
